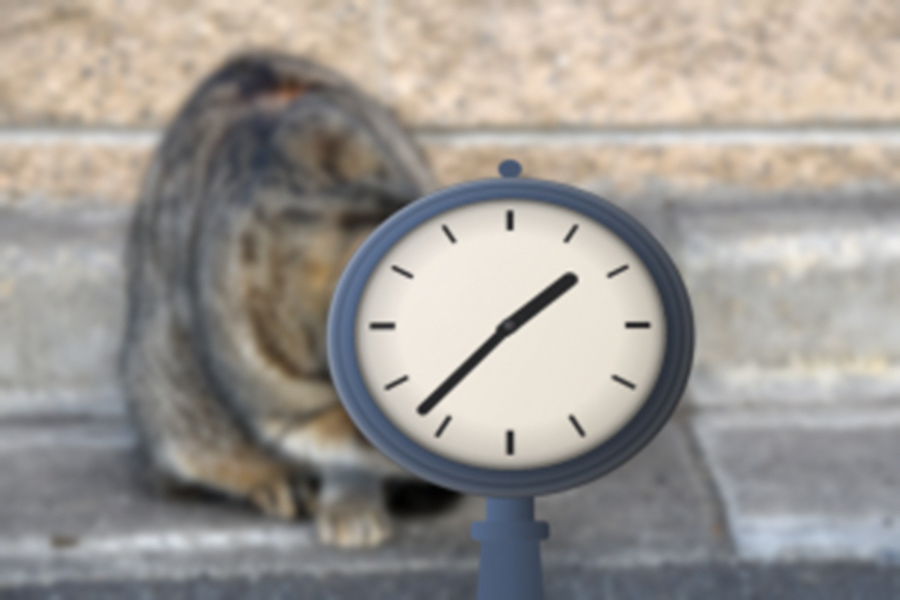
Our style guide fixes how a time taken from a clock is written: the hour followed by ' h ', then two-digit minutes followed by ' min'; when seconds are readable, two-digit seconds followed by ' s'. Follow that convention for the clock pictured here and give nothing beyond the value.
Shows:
1 h 37 min
